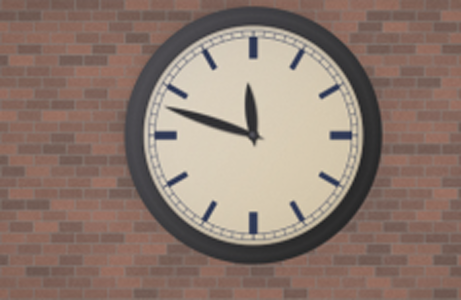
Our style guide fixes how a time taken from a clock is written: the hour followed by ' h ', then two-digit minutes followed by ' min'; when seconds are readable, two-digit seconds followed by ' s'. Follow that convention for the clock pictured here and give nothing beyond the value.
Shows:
11 h 48 min
